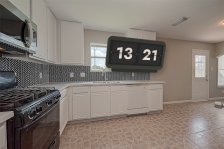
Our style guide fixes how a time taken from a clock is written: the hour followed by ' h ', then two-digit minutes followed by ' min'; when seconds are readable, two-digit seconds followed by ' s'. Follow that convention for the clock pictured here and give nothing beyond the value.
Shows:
13 h 21 min
